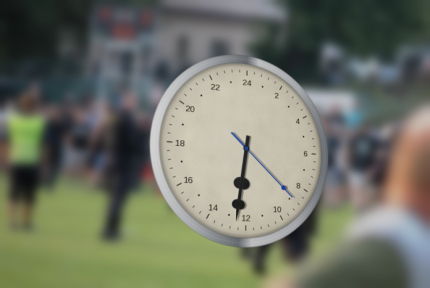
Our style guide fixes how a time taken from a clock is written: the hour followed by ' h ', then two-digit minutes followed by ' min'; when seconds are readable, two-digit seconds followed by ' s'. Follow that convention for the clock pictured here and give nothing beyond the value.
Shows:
12 h 31 min 22 s
